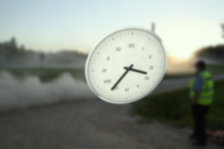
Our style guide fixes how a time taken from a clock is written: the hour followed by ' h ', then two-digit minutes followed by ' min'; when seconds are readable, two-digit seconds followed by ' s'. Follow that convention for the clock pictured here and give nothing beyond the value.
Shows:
3 h 36 min
